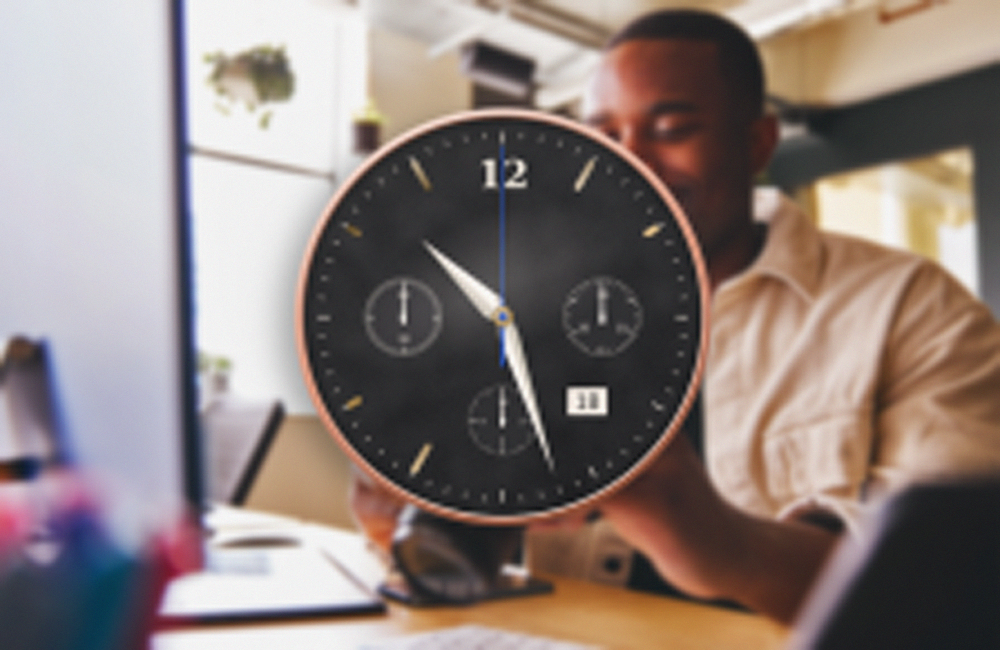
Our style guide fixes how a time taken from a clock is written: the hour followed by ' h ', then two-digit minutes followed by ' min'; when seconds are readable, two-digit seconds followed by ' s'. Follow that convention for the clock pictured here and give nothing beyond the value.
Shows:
10 h 27 min
